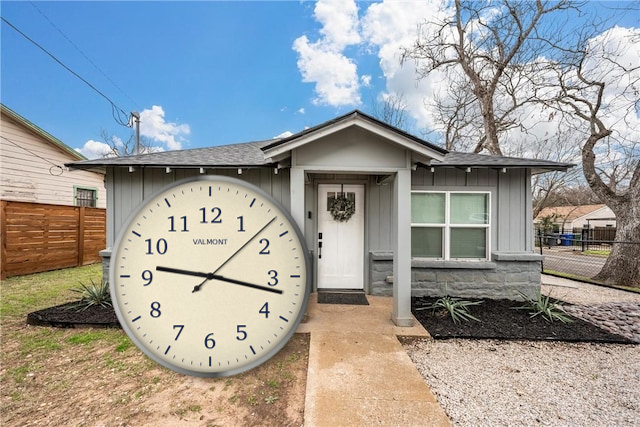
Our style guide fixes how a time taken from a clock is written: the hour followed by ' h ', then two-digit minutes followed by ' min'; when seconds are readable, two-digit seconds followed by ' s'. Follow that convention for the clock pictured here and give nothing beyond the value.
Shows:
9 h 17 min 08 s
